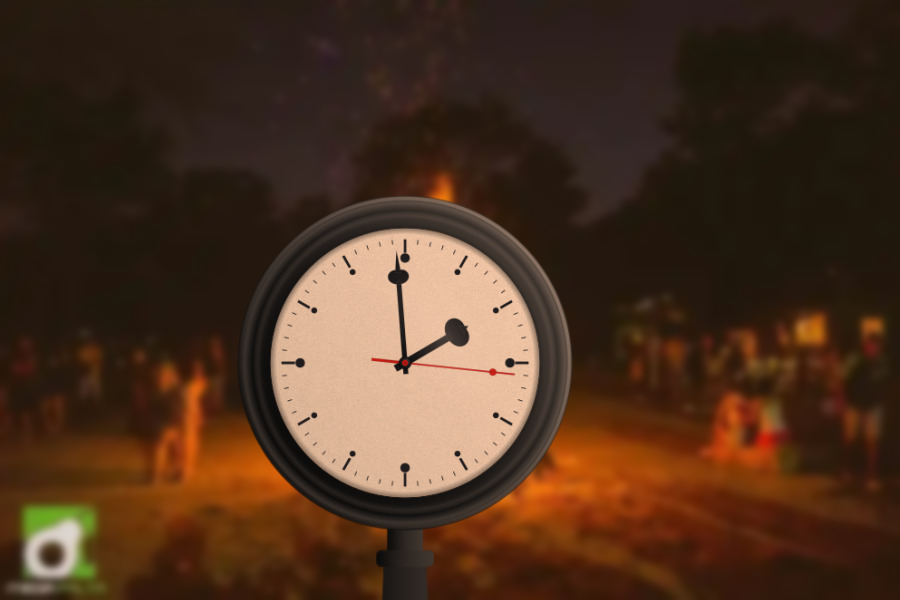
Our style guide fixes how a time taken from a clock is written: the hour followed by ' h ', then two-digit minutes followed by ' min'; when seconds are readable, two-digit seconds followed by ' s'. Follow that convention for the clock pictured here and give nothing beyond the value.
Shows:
1 h 59 min 16 s
